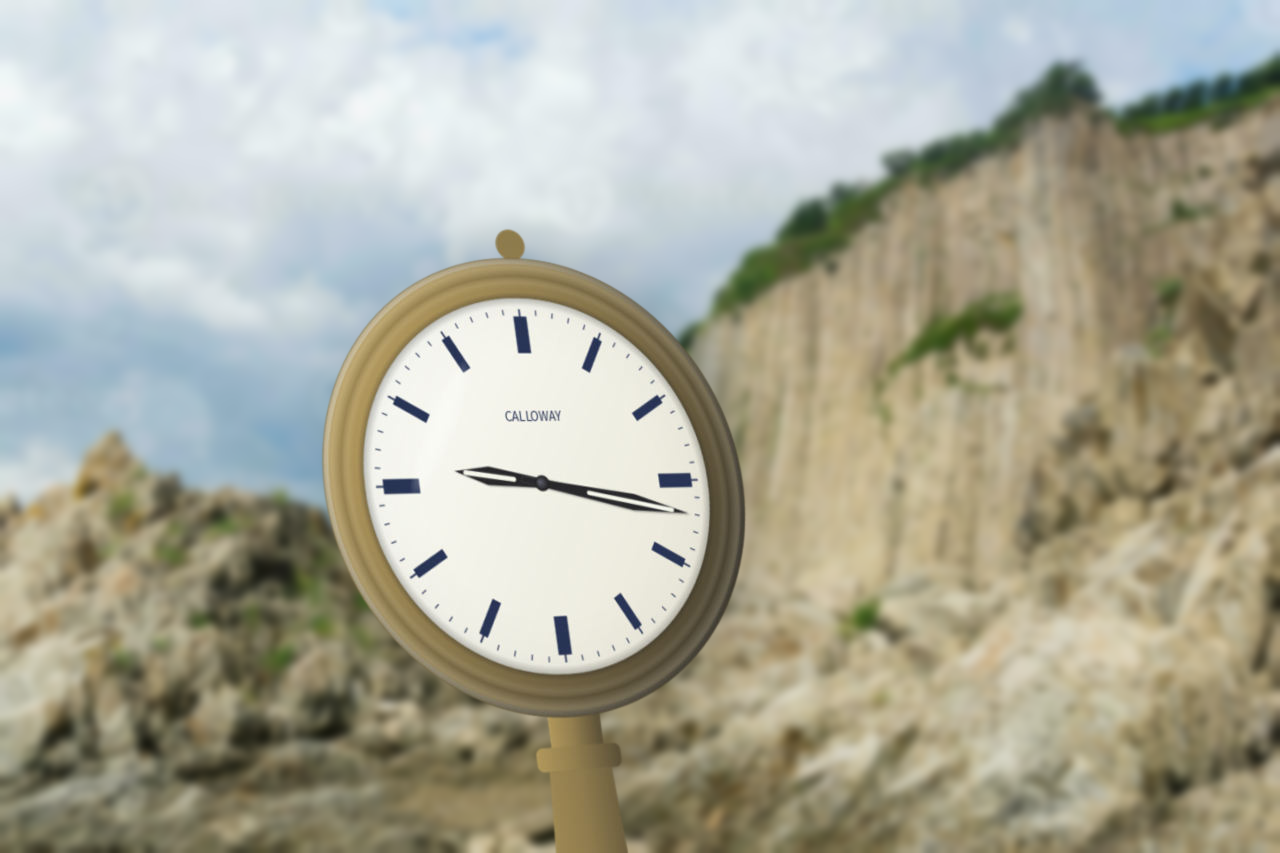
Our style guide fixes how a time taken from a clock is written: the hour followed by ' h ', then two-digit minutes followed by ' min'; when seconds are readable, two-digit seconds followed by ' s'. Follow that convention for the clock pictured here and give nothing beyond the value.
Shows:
9 h 17 min
